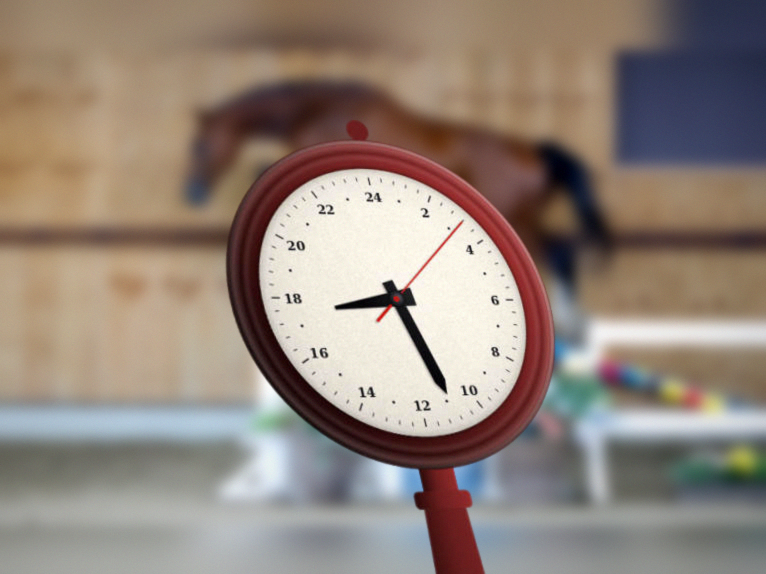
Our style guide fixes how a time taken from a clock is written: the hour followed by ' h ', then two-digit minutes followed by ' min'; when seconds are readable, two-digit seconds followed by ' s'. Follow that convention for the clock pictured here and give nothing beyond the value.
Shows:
17 h 27 min 08 s
